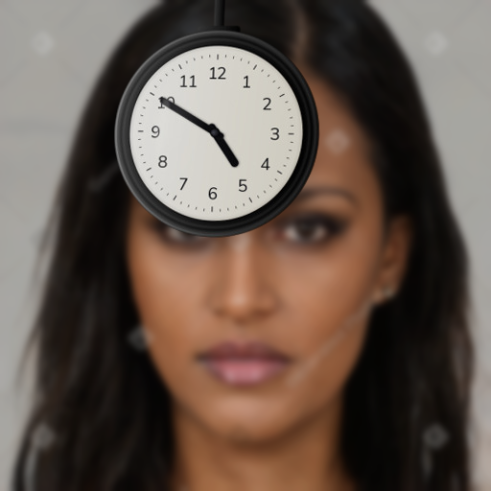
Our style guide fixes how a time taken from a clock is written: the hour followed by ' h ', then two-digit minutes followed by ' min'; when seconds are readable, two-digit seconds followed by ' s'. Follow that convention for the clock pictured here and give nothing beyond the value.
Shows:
4 h 50 min
